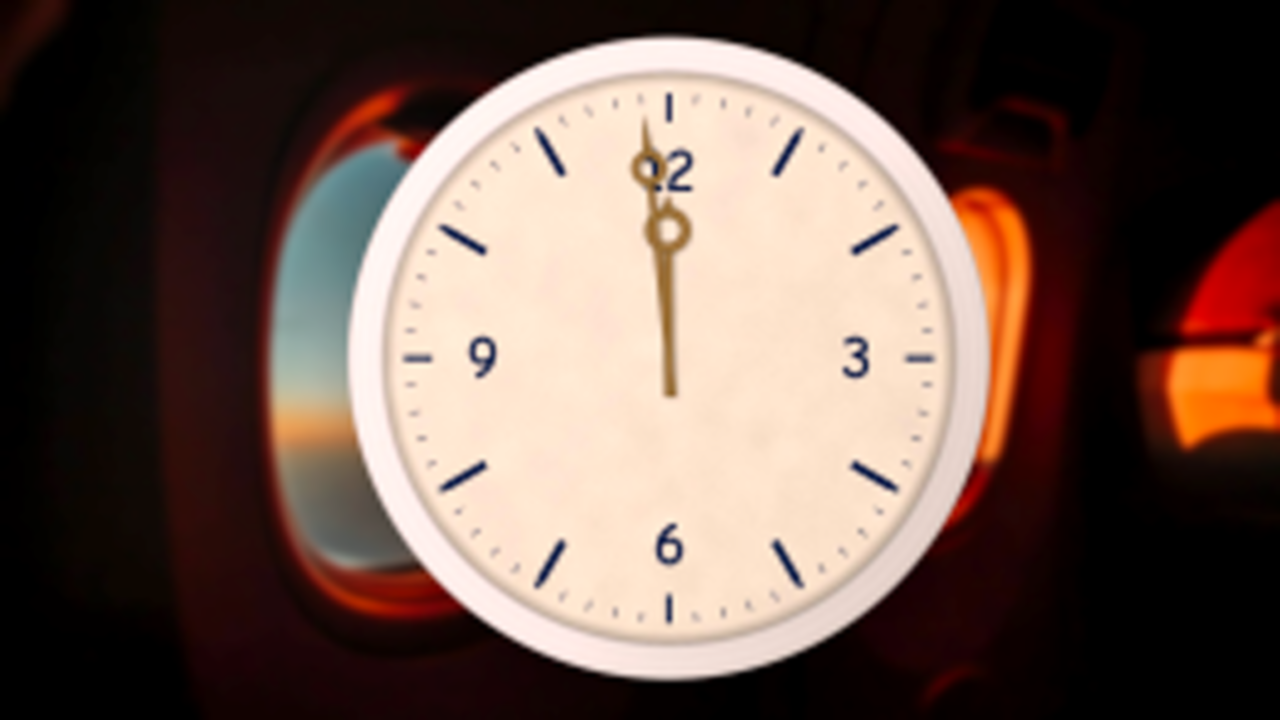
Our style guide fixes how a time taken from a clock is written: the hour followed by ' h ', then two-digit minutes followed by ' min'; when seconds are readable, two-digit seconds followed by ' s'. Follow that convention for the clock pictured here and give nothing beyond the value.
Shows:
11 h 59 min
